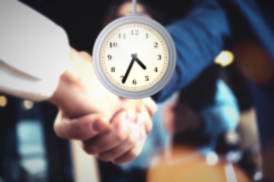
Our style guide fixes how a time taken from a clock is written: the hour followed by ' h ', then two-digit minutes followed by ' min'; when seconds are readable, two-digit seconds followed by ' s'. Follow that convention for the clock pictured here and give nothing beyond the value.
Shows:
4 h 34 min
